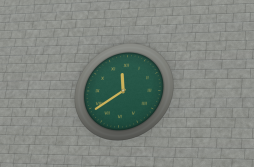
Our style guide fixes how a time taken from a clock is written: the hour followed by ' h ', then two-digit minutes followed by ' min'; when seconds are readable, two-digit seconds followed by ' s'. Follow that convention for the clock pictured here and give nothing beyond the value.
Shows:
11 h 39 min
